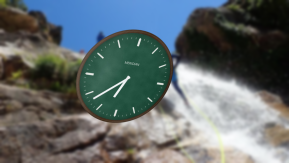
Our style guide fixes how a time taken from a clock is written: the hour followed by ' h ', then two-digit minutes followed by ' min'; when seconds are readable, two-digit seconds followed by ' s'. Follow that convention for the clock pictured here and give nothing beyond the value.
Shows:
6 h 38 min
